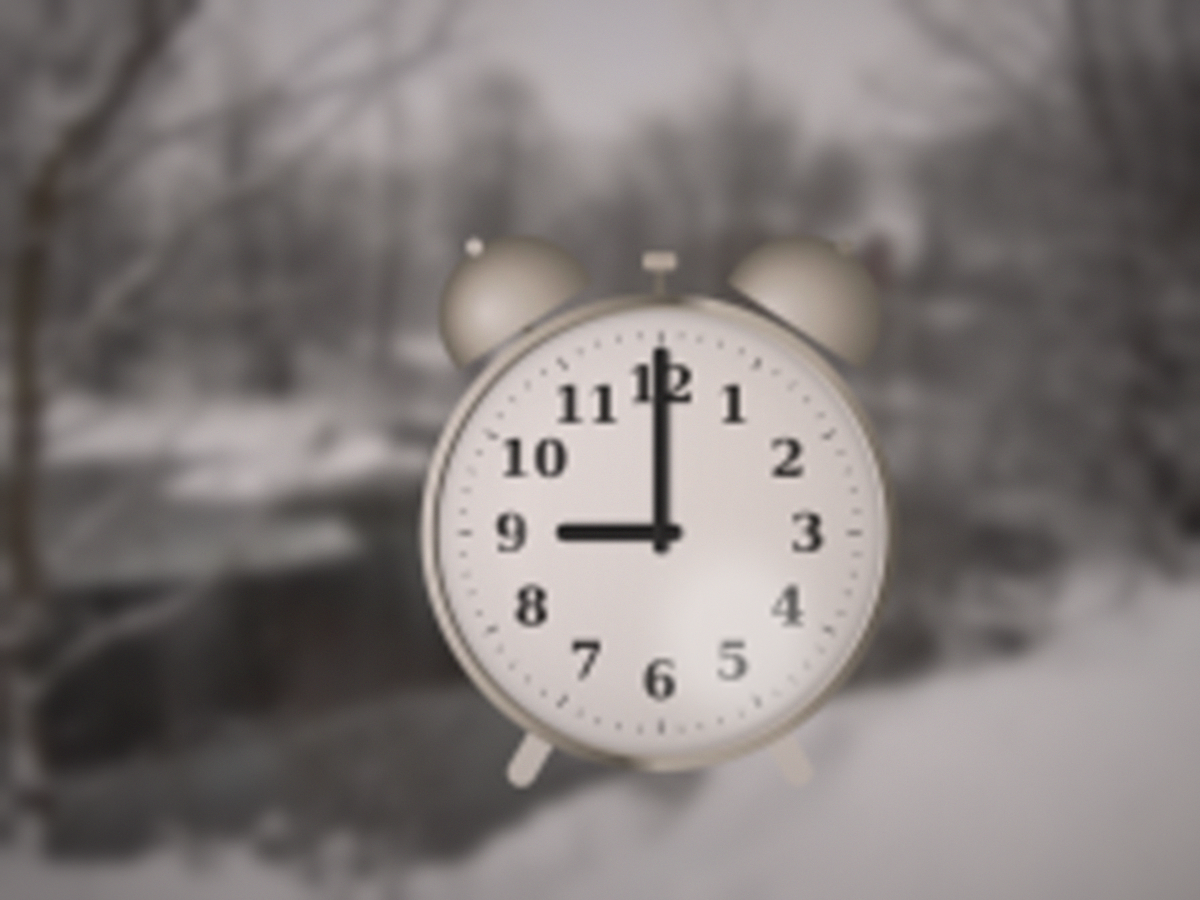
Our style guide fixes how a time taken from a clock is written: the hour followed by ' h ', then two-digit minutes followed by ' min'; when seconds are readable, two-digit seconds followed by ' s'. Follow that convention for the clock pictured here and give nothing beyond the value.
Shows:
9 h 00 min
